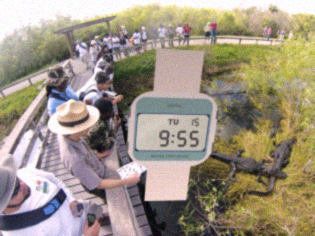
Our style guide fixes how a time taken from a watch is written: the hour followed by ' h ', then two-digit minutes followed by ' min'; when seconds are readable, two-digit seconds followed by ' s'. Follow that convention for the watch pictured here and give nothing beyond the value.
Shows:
9 h 55 min
